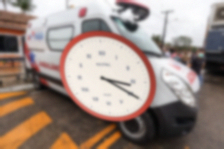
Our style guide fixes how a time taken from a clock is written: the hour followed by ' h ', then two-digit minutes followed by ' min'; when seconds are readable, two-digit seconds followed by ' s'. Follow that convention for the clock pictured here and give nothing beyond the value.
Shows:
3 h 20 min
